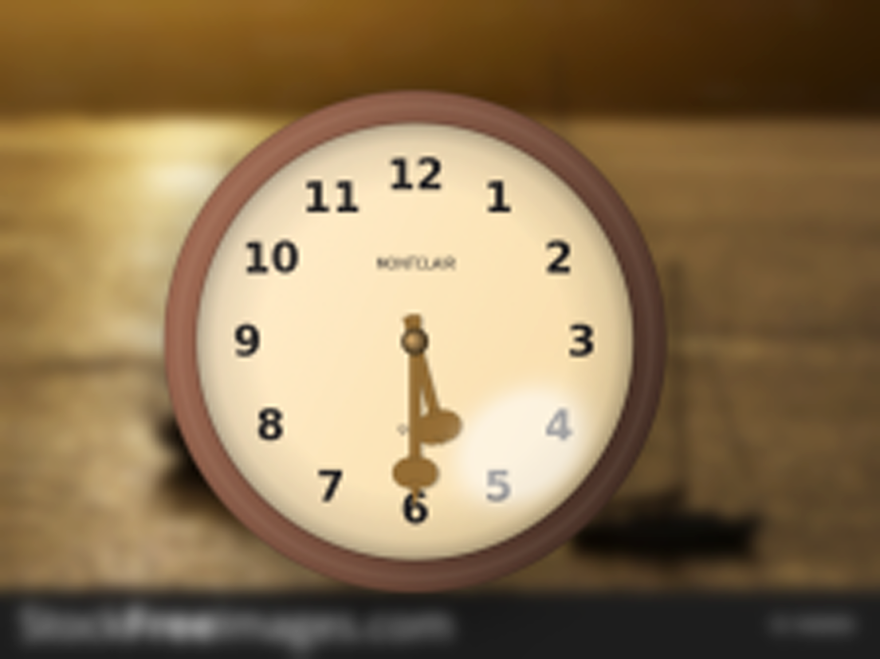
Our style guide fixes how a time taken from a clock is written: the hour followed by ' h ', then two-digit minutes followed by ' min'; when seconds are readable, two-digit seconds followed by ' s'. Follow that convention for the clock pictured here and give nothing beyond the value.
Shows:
5 h 30 min
